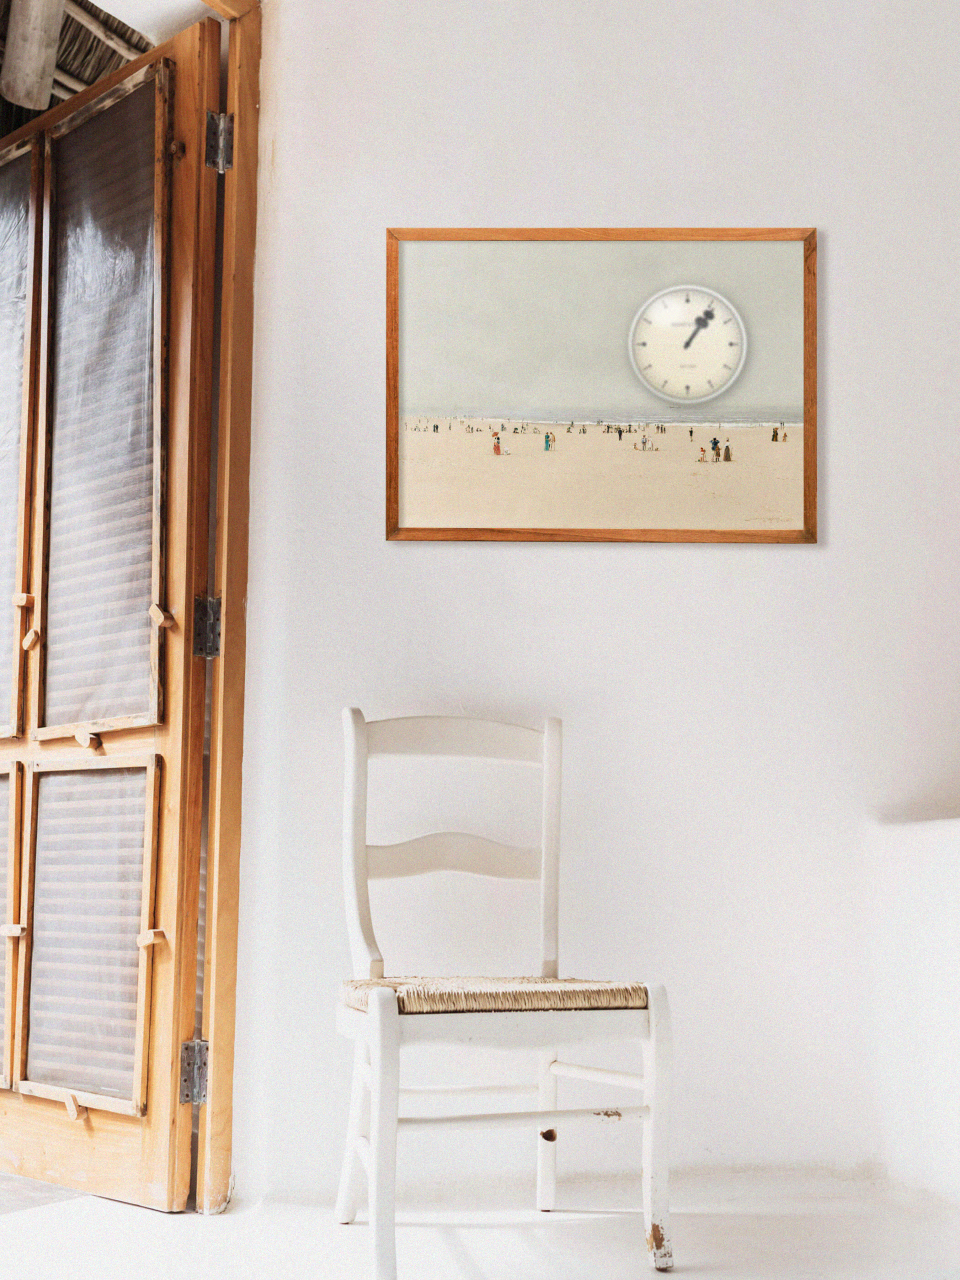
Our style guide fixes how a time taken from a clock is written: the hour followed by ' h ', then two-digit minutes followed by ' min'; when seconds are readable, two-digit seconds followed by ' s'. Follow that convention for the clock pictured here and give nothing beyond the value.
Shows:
1 h 06 min
